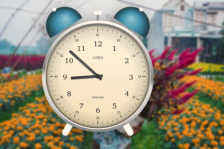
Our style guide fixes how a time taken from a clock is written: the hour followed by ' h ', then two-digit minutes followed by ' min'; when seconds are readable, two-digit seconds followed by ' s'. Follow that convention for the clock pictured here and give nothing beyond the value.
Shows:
8 h 52 min
